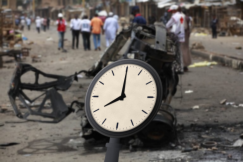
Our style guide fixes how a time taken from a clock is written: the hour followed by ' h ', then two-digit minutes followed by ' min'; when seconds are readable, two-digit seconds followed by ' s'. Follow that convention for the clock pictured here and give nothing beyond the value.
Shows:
8 h 00 min
